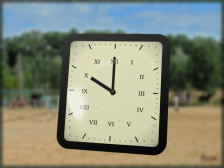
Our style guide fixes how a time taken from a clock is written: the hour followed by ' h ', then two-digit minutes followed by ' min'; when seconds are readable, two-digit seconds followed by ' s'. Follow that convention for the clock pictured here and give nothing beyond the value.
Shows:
10 h 00 min
